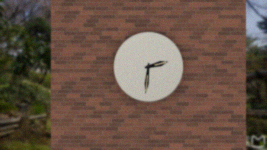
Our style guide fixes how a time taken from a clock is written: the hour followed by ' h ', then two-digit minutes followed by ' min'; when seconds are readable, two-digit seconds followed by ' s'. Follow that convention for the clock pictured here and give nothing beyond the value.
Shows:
2 h 31 min
